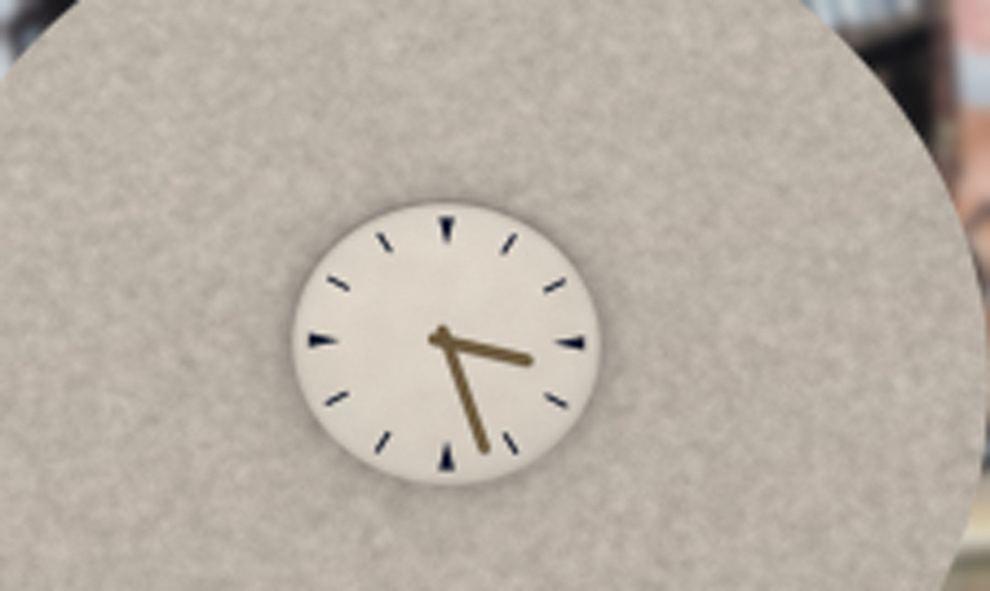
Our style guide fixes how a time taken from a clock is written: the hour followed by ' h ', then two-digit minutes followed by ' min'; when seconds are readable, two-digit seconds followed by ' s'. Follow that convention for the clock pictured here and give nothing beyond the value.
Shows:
3 h 27 min
